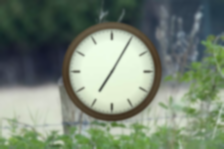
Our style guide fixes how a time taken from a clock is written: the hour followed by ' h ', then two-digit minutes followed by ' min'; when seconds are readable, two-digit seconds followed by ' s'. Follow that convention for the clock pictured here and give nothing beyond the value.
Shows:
7 h 05 min
